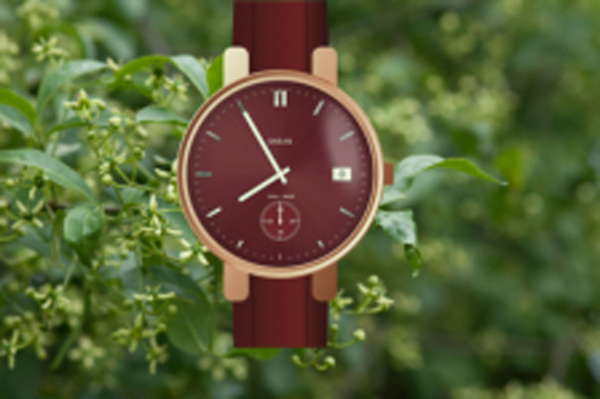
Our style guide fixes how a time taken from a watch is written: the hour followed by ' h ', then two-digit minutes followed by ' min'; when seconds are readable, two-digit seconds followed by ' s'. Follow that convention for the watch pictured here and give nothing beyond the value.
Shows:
7 h 55 min
